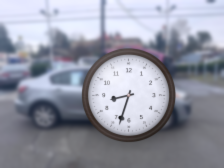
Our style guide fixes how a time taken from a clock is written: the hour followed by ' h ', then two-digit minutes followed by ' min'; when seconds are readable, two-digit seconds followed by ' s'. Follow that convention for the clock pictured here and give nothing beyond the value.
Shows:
8 h 33 min
